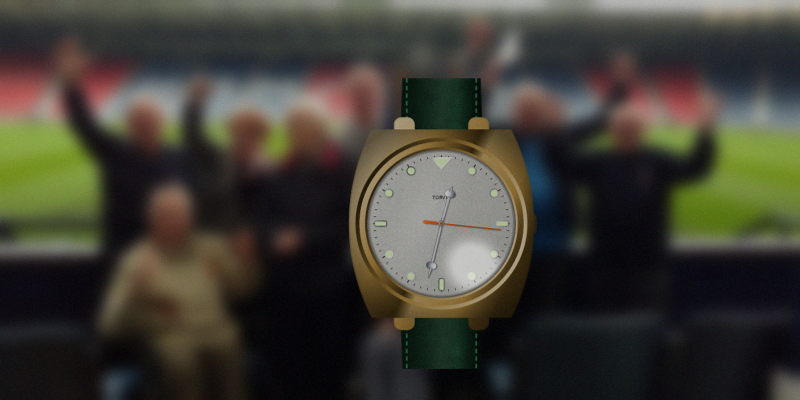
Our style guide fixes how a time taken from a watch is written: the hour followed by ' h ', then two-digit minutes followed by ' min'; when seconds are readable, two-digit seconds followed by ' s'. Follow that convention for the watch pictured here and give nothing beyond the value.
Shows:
12 h 32 min 16 s
